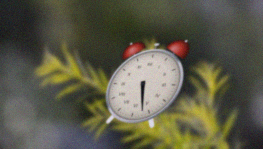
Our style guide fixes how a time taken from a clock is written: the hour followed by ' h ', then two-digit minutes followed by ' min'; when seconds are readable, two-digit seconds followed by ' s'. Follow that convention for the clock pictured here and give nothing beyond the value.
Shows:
5 h 27 min
